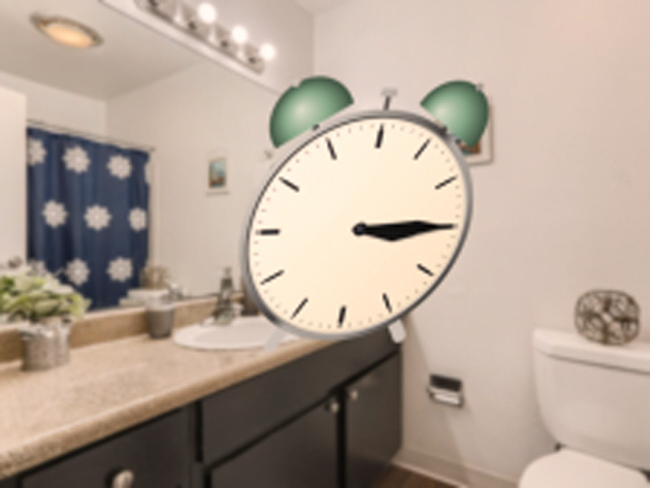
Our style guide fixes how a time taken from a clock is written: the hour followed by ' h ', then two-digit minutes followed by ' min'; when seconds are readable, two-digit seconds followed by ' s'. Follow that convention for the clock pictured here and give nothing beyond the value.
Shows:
3 h 15 min
